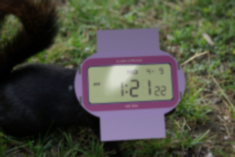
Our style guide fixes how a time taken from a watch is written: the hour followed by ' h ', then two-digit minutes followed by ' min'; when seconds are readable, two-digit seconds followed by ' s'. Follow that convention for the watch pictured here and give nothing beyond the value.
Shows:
1 h 21 min
